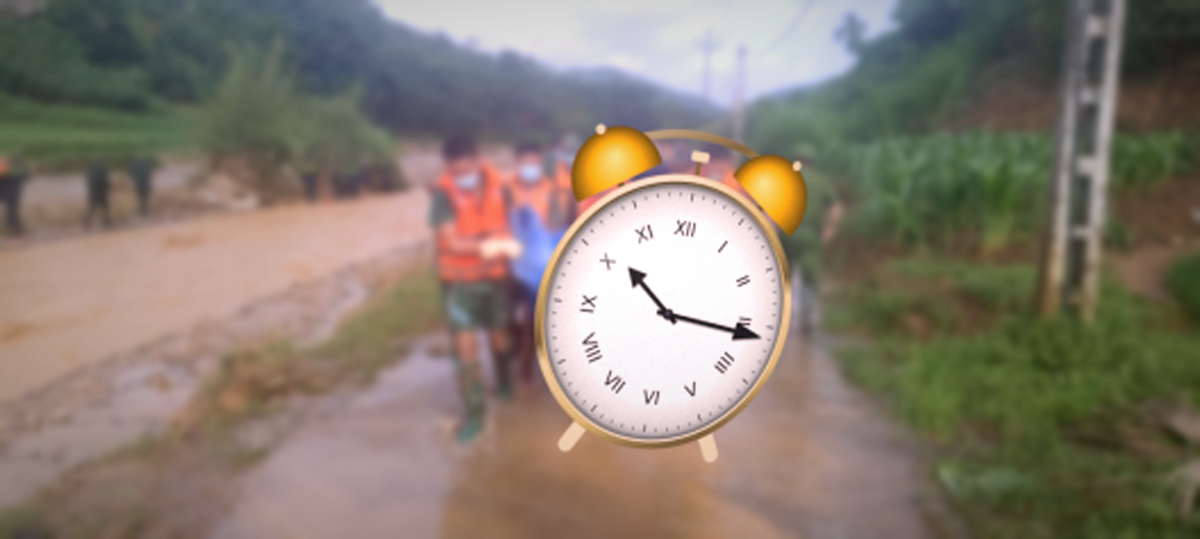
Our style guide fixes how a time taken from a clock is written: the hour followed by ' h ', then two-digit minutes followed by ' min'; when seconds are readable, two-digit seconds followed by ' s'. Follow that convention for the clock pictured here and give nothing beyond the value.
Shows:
10 h 16 min
